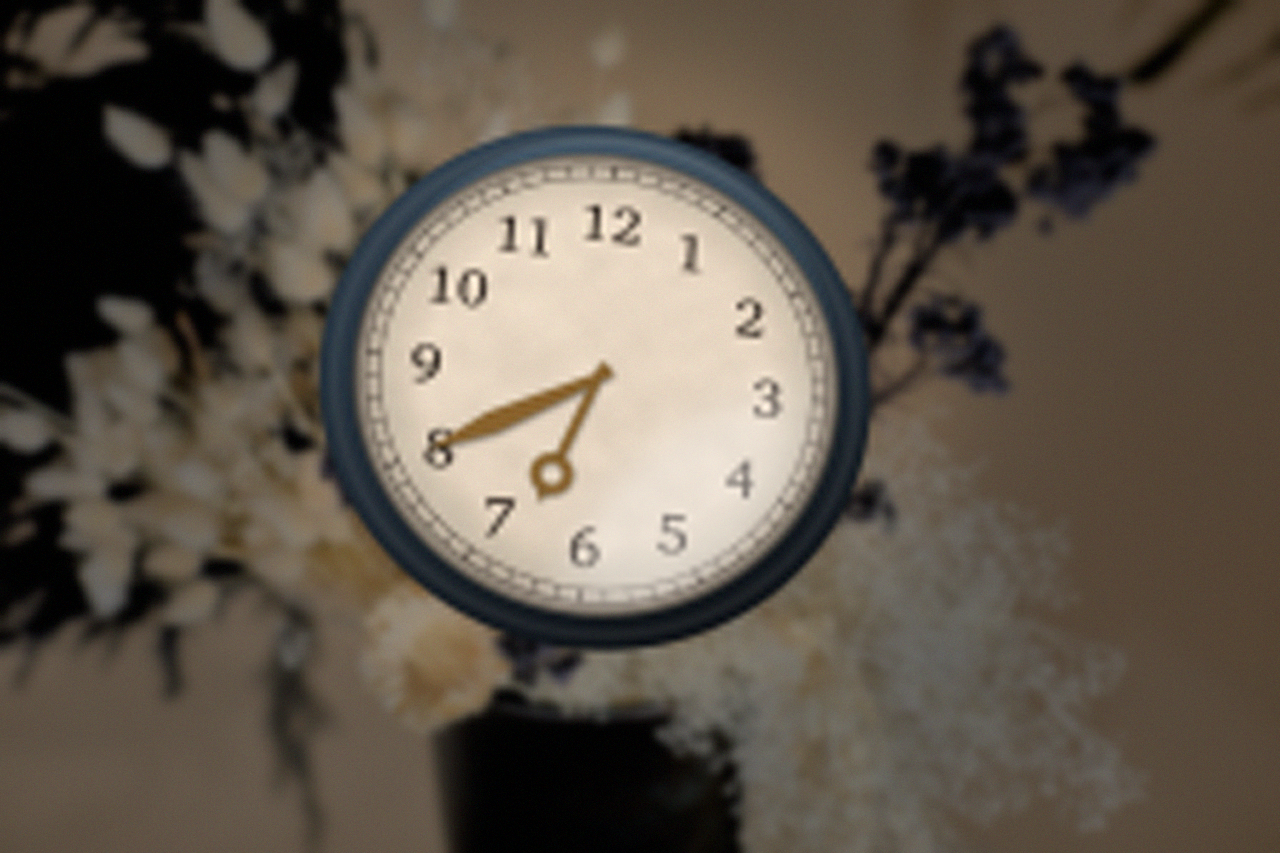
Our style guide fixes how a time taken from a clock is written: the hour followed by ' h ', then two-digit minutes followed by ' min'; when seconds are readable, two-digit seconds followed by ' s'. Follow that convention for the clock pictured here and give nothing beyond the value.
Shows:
6 h 40 min
